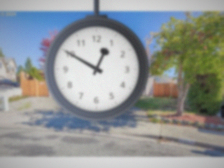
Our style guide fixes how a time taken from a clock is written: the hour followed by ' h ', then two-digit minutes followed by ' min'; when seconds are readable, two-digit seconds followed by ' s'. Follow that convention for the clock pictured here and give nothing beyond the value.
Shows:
12 h 50 min
